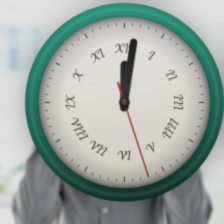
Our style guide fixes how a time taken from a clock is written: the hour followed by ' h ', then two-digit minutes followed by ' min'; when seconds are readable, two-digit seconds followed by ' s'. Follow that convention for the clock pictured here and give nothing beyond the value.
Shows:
12 h 01 min 27 s
